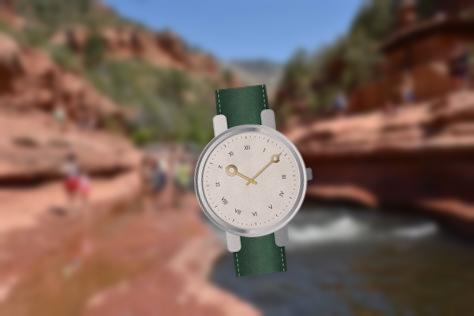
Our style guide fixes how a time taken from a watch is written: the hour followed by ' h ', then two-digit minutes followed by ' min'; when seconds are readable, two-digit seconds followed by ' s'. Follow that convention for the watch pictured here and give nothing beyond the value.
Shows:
10 h 09 min
